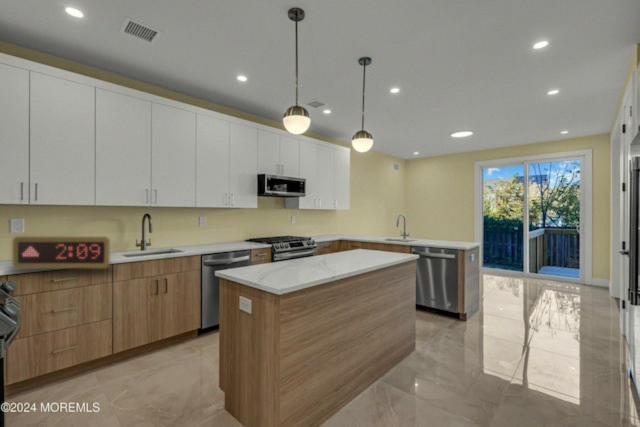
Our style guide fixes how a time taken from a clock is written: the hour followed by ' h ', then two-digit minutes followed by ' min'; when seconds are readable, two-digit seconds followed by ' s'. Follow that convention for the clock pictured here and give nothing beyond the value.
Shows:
2 h 09 min
